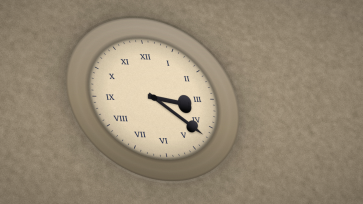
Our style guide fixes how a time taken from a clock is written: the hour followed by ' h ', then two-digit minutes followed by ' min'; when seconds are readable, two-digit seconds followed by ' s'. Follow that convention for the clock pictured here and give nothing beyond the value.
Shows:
3 h 22 min
